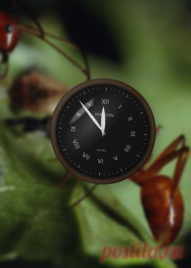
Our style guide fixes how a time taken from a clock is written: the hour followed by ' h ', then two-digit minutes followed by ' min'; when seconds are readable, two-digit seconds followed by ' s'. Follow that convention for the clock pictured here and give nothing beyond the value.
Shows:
11 h 53 min
